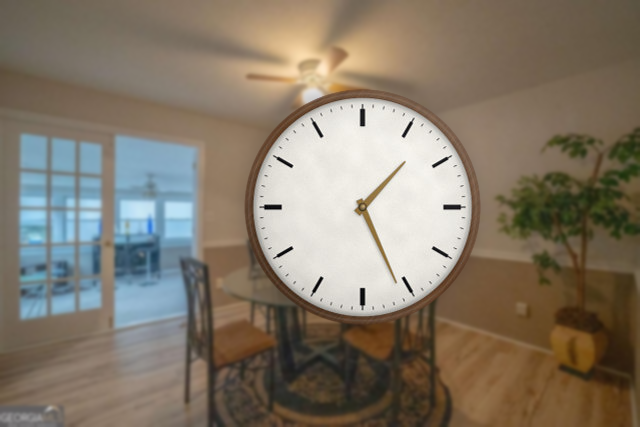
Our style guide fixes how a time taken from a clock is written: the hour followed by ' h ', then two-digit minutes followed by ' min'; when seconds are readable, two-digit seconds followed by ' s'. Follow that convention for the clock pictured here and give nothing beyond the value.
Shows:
1 h 26 min
